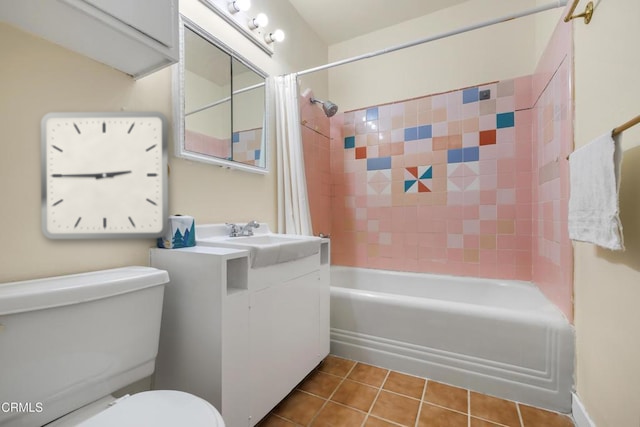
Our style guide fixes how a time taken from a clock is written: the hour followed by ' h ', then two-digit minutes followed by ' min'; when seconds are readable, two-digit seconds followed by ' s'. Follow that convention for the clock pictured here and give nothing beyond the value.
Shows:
2 h 45 min
